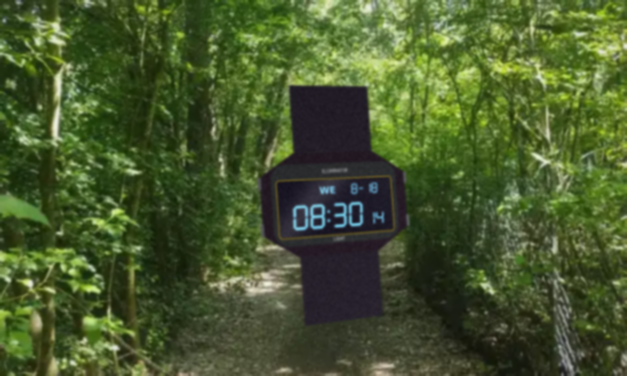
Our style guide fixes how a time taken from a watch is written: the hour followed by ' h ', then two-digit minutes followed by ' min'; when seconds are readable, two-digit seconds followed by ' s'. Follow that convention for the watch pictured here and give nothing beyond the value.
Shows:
8 h 30 min 14 s
